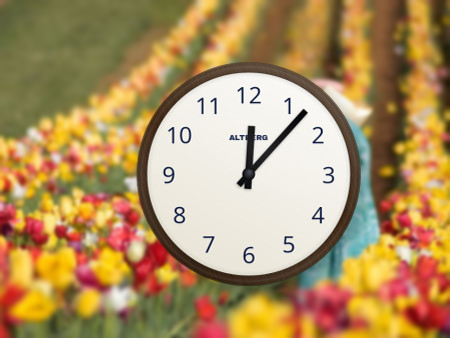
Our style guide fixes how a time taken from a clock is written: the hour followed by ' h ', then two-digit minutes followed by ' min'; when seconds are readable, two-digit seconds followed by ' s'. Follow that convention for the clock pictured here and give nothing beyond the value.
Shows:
12 h 07 min
